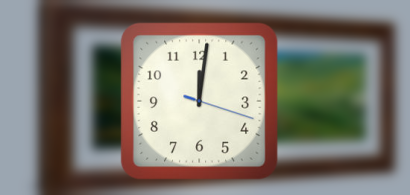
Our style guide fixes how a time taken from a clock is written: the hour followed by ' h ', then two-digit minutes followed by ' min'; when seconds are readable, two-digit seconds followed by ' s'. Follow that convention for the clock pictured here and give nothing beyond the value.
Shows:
12 h 01 min 18 s
